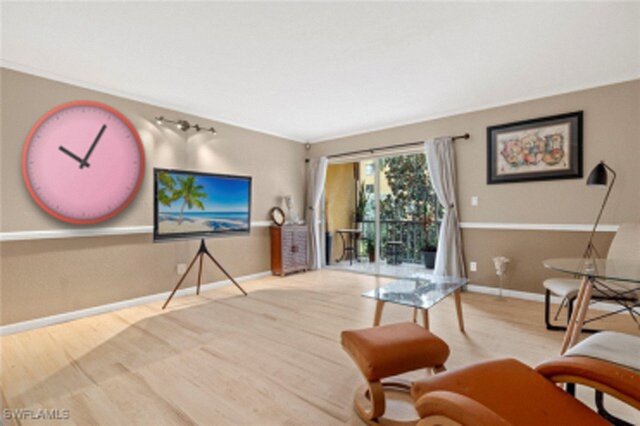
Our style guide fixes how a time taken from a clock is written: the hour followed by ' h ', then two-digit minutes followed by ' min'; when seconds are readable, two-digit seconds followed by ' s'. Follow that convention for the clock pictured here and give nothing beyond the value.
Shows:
10 h 05 min
